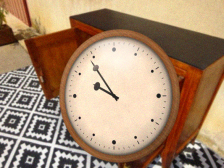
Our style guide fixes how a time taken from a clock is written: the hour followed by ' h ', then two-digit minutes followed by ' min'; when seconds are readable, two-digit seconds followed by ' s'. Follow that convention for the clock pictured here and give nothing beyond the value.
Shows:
9 h 54 min
